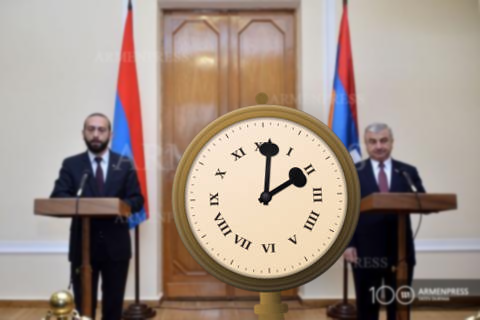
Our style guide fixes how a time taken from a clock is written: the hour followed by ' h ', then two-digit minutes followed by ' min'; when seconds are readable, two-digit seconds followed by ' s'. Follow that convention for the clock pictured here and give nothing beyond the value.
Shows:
2 h 01 min
